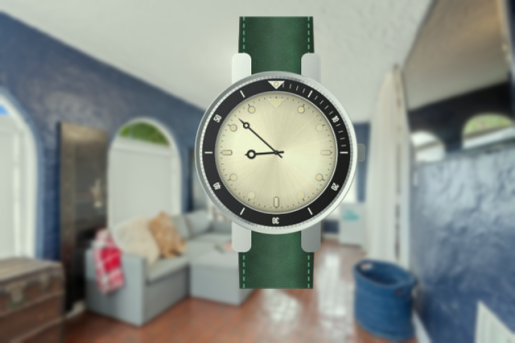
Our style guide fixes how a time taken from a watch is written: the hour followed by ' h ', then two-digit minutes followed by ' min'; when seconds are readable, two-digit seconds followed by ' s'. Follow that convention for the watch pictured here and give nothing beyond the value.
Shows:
8 h 52 min
